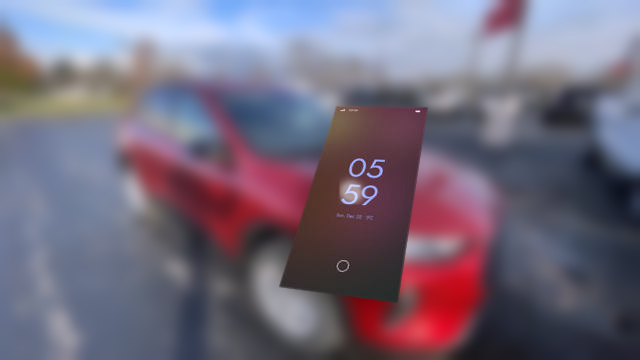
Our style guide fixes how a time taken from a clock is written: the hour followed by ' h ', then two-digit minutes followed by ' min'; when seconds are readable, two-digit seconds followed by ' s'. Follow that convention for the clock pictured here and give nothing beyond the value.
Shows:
5 h 59 min
